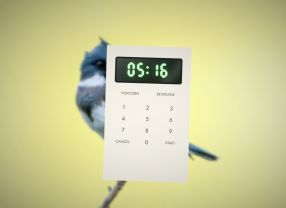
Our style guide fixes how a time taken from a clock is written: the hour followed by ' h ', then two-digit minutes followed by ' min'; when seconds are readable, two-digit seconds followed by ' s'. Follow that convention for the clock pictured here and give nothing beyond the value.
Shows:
5 h 16 min
